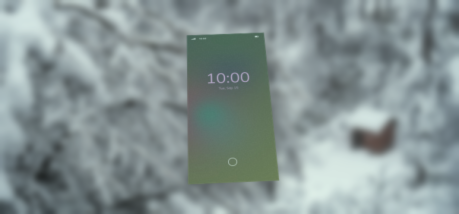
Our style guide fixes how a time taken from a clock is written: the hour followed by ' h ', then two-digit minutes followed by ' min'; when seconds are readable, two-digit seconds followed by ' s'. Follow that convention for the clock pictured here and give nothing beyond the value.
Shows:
10 h 00 min
